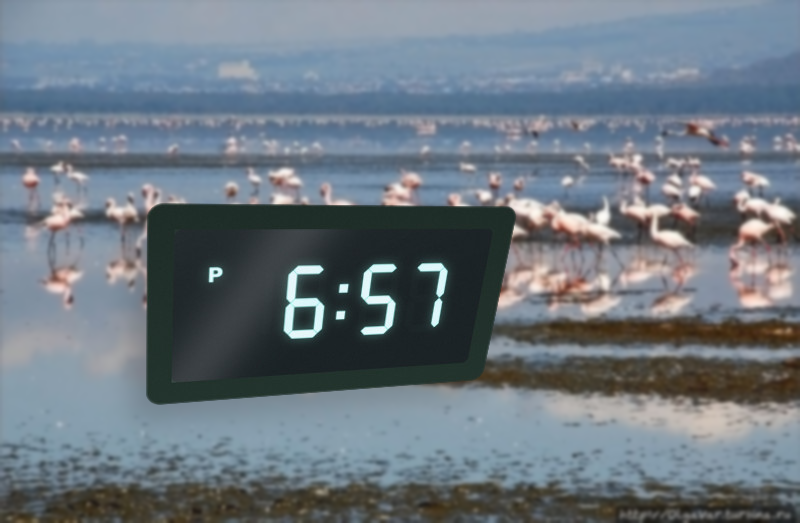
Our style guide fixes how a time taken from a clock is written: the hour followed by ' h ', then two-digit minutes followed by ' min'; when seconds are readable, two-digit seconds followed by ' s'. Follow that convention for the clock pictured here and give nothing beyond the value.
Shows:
6 h 57 min
